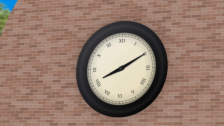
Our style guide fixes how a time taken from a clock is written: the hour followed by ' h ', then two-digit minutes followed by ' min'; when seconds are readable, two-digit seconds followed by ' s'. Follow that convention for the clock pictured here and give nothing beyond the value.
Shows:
8 h 10 min
